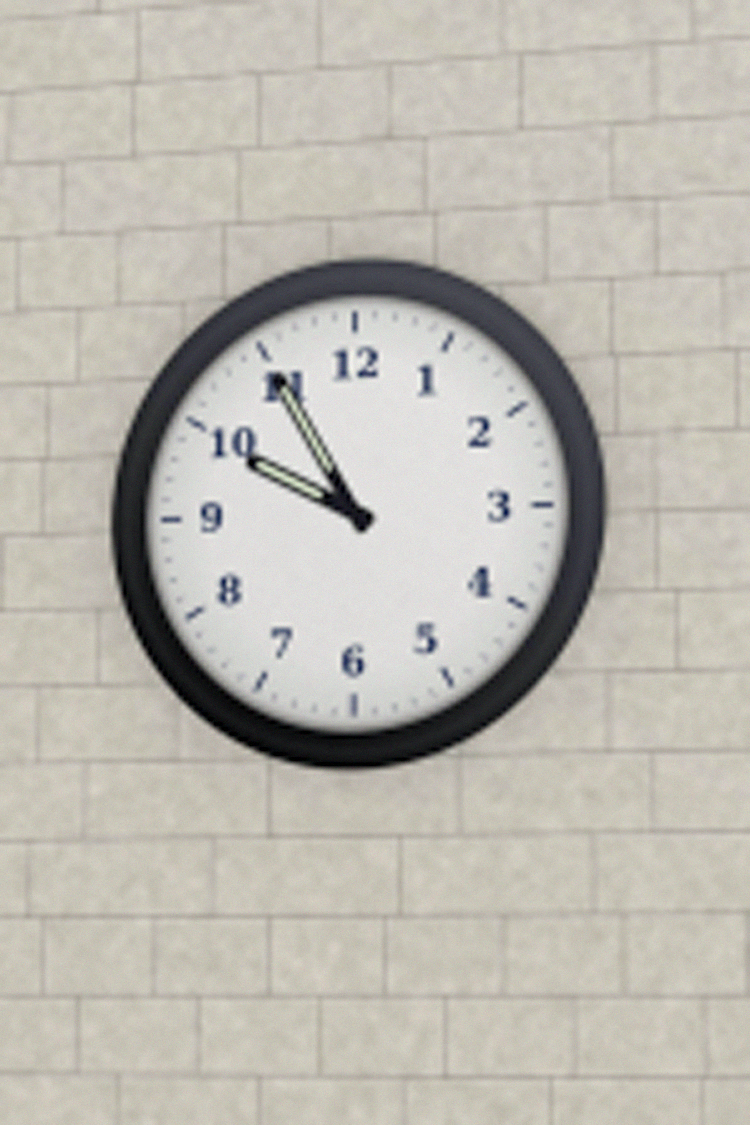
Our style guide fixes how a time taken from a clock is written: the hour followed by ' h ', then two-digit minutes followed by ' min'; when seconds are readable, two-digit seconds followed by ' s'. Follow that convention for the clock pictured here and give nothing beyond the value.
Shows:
9 h 55 min
